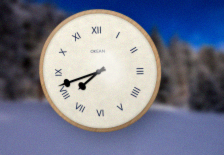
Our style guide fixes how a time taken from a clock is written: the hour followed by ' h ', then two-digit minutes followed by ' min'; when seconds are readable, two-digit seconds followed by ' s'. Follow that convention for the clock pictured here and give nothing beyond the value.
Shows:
7 h 42 min
